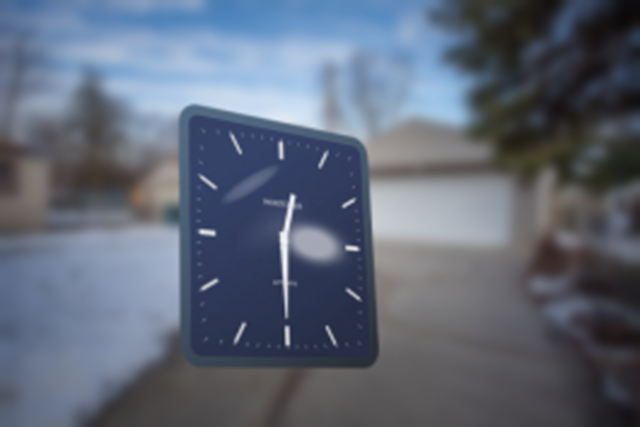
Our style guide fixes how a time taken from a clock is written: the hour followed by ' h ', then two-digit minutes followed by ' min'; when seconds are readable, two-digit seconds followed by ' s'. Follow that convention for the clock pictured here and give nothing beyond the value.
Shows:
12 h 30 min
